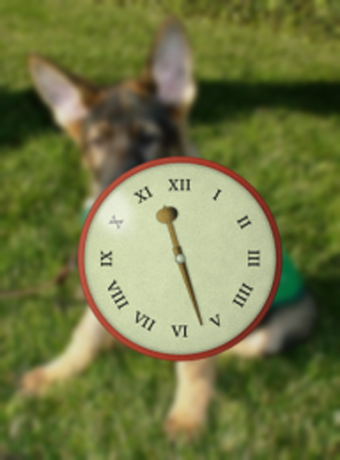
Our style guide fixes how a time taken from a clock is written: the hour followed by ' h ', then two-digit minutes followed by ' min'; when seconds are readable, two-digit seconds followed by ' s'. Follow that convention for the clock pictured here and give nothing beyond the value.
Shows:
11 h 27 min
